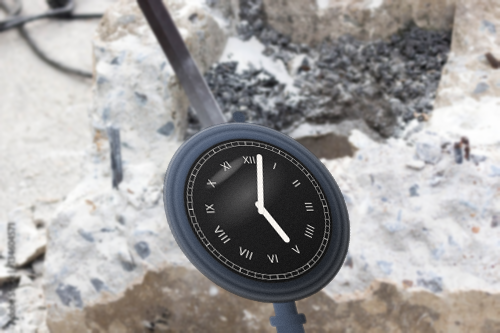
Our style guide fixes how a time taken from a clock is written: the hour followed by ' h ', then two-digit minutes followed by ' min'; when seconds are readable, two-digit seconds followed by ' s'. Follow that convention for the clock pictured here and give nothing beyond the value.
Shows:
5 h 02 min
